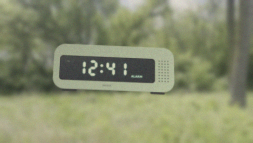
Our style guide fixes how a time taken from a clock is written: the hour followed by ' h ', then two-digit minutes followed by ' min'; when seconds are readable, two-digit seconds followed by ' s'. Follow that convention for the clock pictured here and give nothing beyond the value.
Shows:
12 h 41 min
